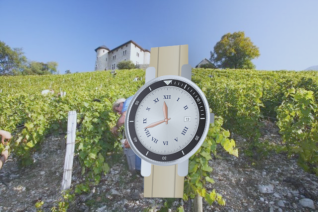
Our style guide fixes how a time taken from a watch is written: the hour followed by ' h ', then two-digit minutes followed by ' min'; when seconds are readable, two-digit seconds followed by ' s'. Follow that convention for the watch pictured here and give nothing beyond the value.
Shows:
11 h 42 min
